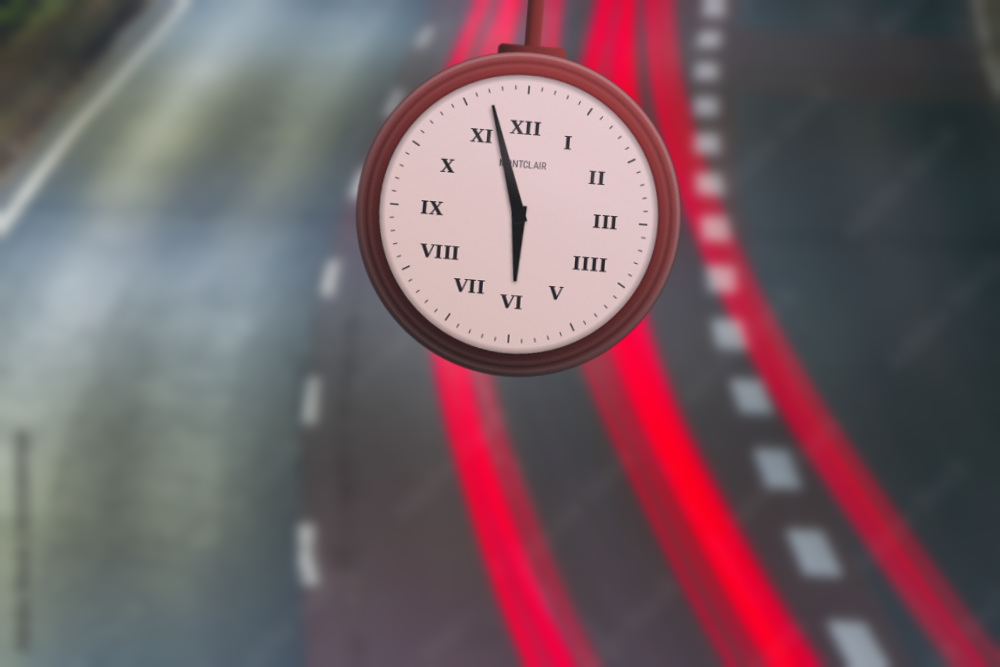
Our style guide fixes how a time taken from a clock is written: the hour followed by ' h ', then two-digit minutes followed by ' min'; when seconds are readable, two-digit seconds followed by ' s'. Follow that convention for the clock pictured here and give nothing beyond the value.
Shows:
5 h 57 min
